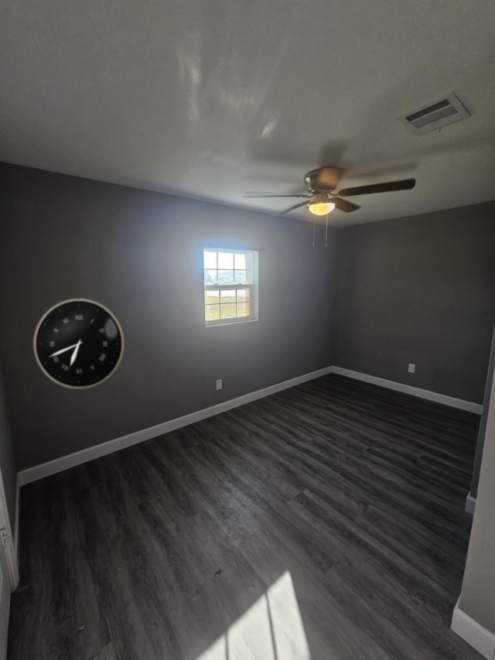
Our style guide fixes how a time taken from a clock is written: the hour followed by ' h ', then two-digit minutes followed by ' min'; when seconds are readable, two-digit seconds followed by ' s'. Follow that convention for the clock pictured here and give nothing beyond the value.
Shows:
6 h 41 min
